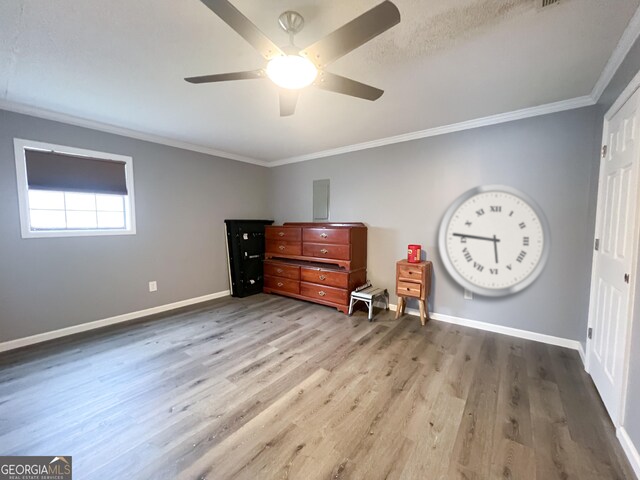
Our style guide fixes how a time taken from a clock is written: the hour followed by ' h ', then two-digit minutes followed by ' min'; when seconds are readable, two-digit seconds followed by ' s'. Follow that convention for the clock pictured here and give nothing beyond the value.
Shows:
5 h 46 min
